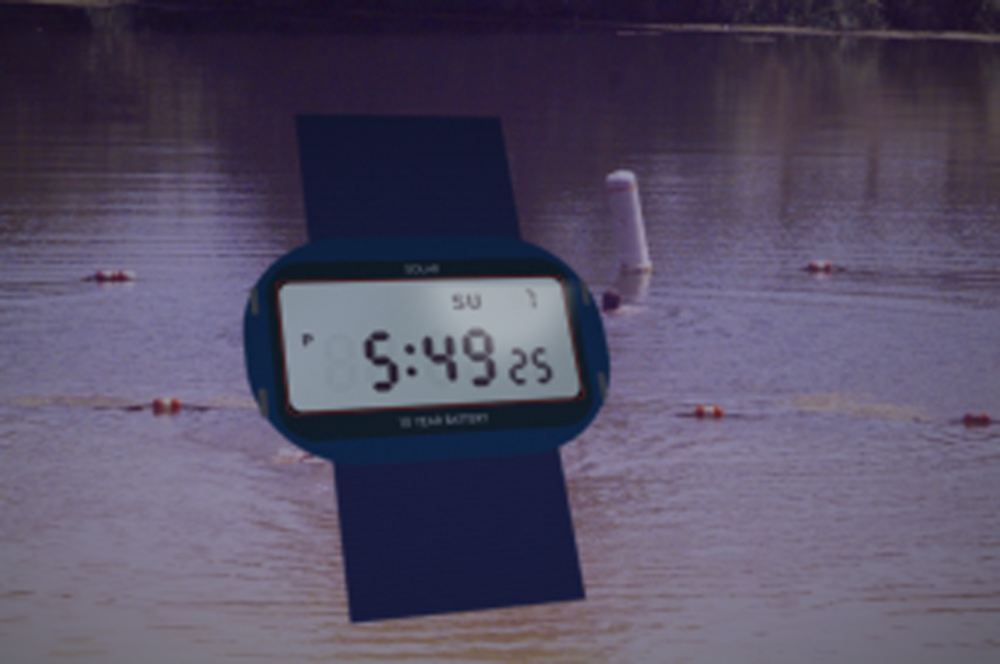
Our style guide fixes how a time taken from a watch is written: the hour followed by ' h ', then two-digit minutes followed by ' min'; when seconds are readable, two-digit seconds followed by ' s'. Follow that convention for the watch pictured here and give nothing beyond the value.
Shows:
5 h 49 min 25 s
